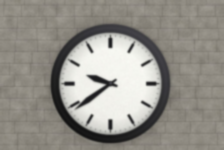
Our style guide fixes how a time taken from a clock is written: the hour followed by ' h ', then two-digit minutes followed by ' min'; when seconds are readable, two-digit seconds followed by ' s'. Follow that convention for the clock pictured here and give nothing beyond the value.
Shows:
9 h 39 min
